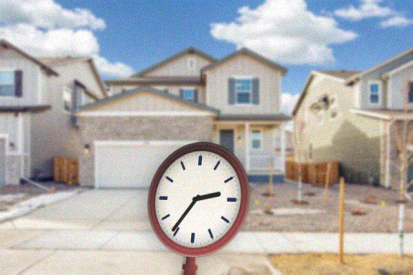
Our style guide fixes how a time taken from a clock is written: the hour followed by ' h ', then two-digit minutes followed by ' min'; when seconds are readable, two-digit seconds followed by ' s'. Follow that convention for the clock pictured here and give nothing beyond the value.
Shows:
2 h 36 min
